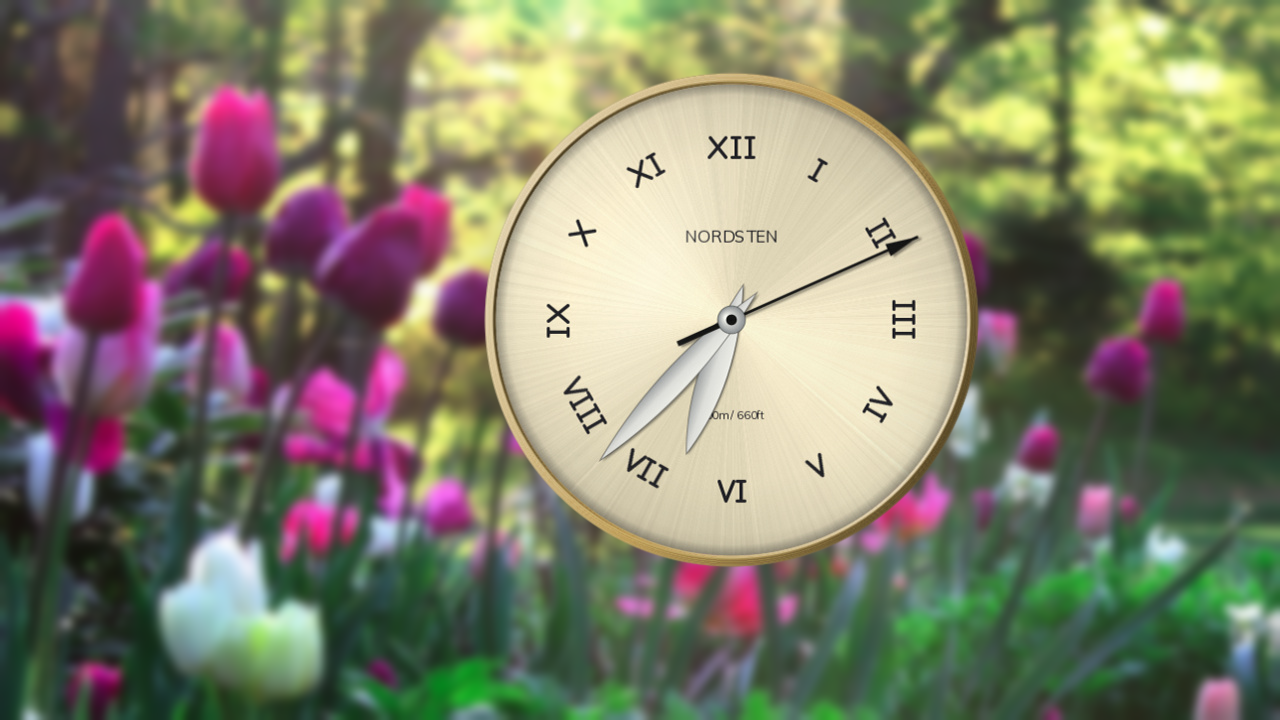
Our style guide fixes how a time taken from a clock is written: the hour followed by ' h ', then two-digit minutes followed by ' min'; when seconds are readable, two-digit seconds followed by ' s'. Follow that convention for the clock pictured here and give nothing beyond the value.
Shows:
6 h 37 min 11 s
